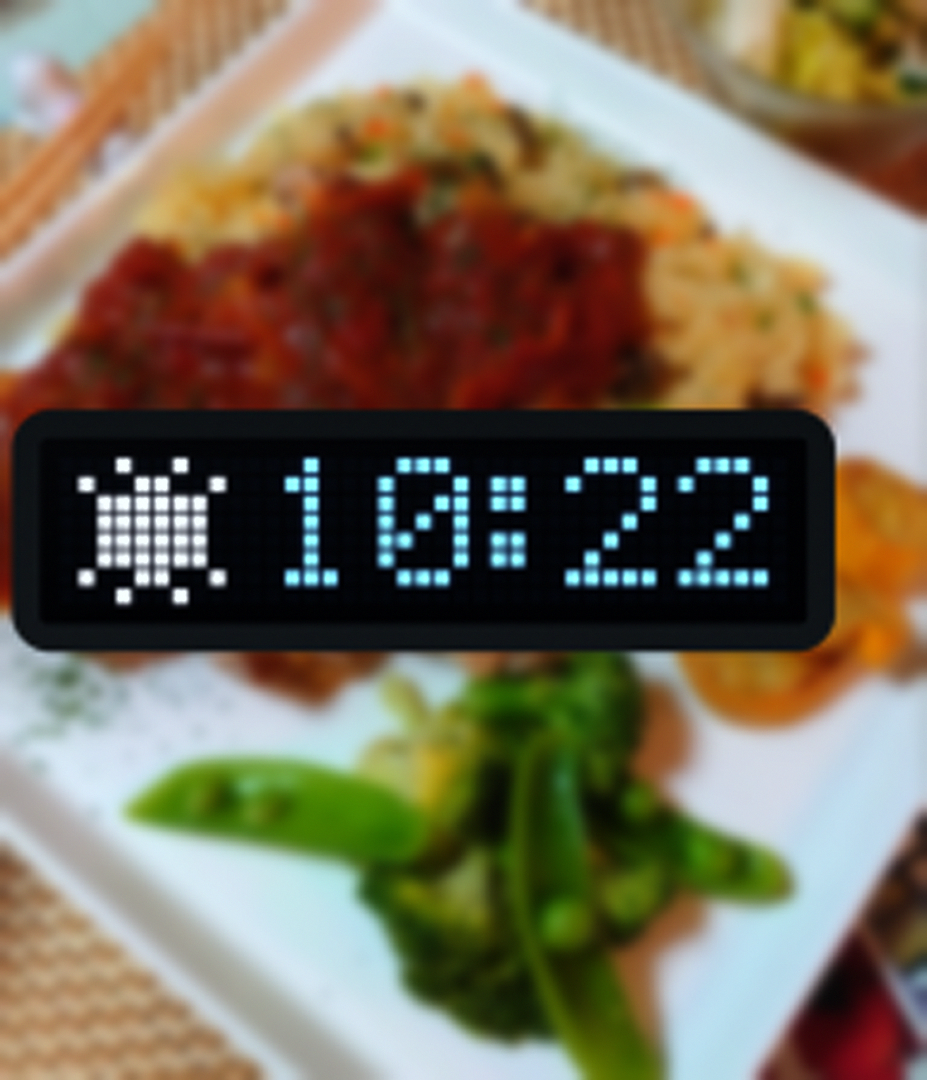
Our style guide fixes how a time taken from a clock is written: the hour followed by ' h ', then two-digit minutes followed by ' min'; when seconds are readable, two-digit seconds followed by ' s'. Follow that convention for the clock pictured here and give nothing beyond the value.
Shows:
10 h 22 min
